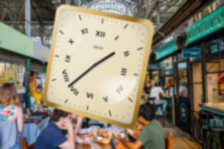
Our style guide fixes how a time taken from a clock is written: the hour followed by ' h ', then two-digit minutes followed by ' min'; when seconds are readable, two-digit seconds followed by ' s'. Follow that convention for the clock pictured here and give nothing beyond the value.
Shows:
1 h 37 min
